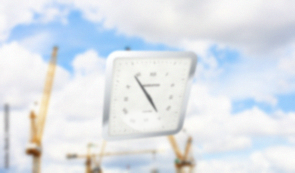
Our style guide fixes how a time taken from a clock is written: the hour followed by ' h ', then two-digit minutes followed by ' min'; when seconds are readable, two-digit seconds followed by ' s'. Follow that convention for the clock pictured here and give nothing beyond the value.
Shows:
4 h 54 min
